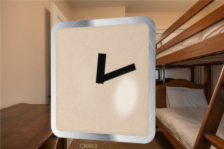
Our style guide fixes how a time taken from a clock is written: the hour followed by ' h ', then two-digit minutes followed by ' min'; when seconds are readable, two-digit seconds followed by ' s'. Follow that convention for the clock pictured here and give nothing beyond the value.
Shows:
12 h 12 min
